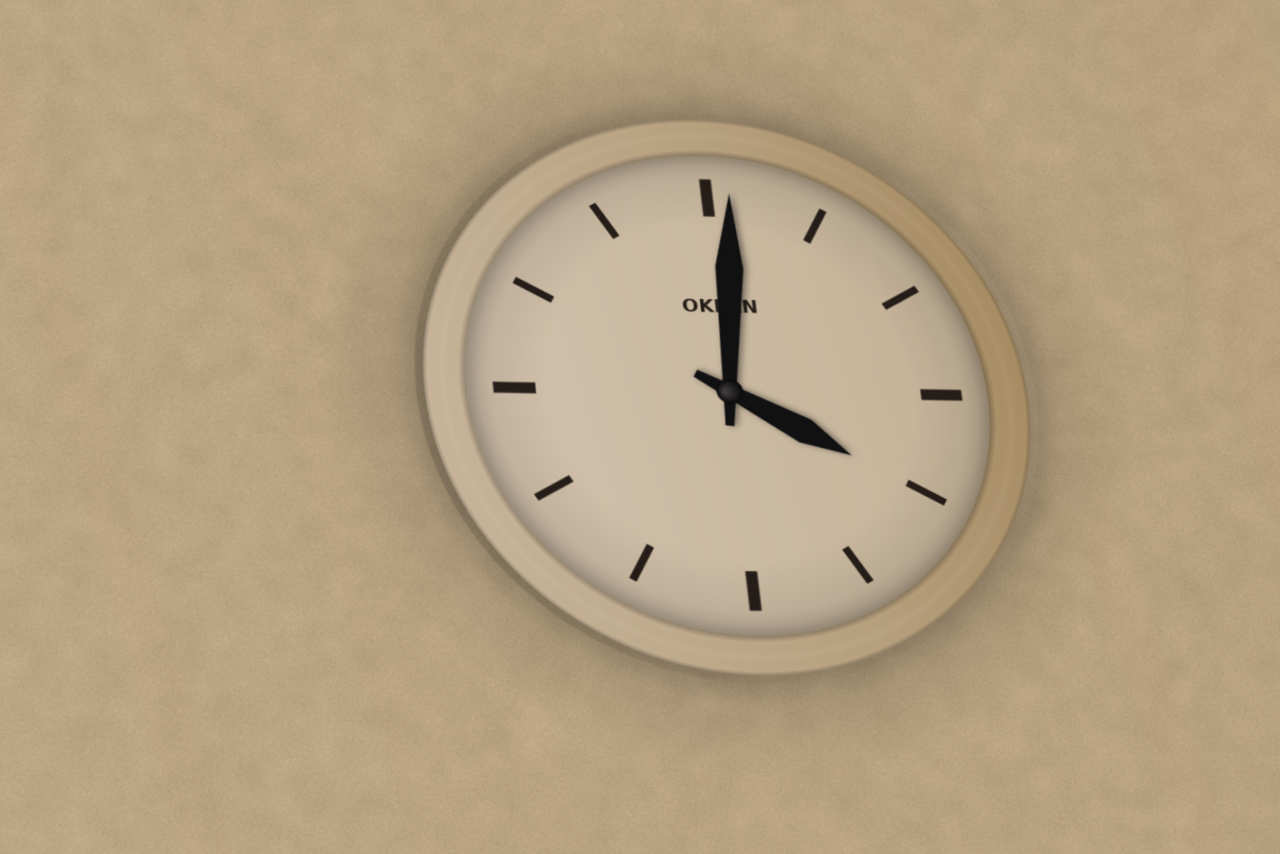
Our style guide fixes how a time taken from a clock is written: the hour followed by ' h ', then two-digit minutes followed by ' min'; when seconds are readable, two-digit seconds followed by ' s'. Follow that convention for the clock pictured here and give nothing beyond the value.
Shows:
4 h 01 min
